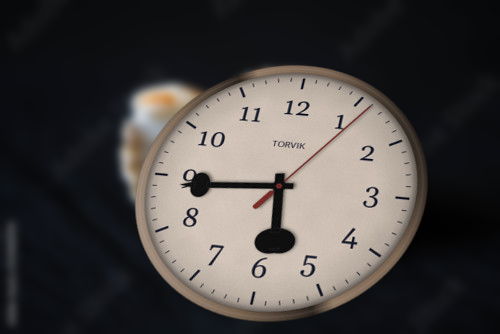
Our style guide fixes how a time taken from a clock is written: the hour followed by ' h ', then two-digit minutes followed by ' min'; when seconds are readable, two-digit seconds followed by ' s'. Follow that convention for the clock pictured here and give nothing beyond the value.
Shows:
5 h 44 min 06 s
